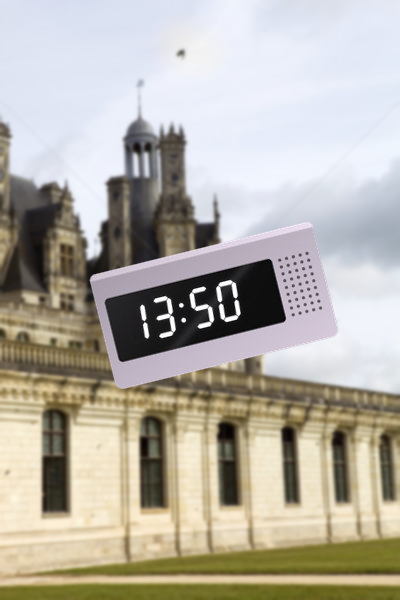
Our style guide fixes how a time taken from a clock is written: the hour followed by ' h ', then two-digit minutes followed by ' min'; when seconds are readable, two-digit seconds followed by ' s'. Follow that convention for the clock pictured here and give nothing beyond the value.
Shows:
13 h 50 min
